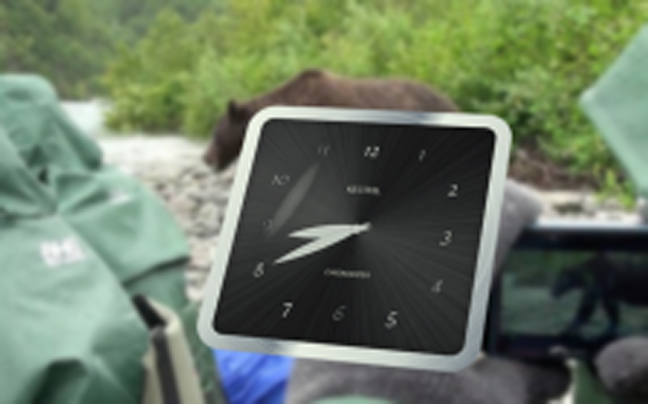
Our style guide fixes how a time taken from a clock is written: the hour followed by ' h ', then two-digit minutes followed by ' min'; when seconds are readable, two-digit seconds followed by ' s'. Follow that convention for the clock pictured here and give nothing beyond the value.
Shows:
8 h 40 min
